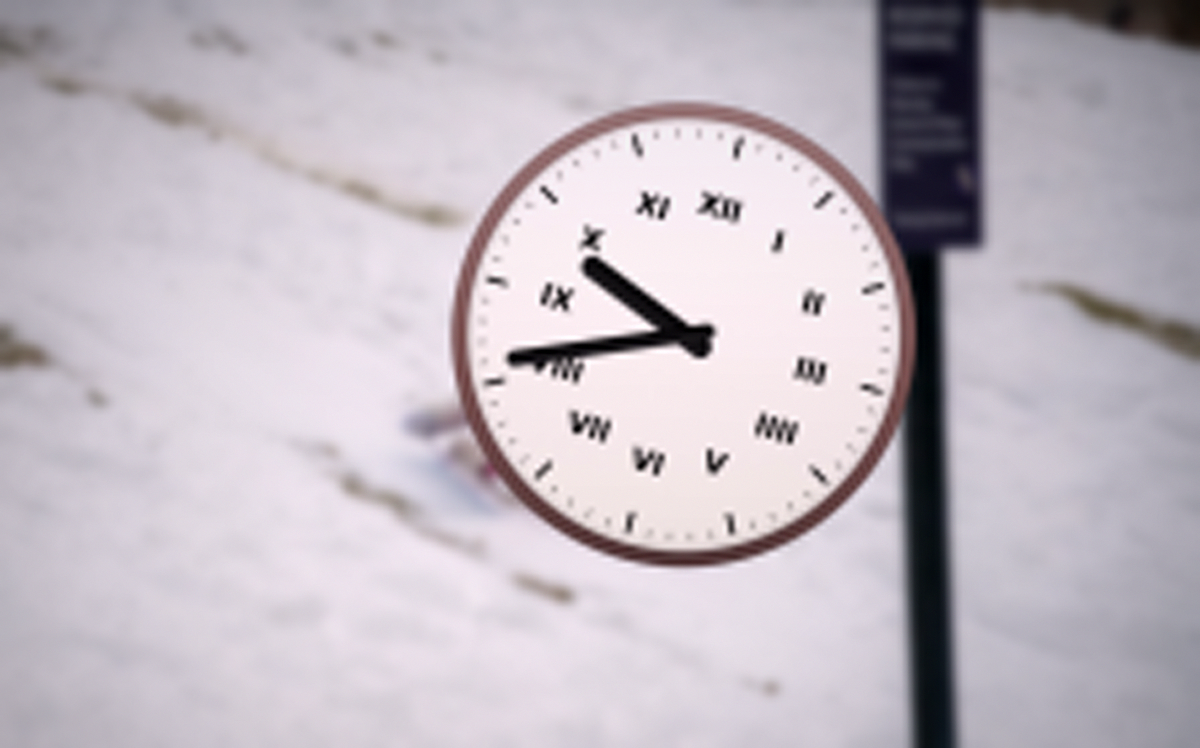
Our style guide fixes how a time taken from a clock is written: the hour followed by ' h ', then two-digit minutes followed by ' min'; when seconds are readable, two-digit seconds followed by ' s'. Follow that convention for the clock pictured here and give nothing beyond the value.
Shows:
9 h 41 min
